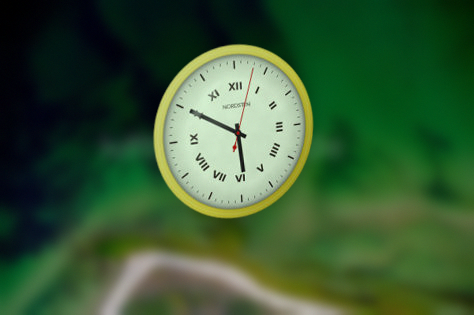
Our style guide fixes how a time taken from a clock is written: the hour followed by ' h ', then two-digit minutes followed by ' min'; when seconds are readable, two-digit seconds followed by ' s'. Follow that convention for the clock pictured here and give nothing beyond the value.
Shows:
5 h 50 min 03 s
